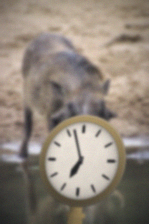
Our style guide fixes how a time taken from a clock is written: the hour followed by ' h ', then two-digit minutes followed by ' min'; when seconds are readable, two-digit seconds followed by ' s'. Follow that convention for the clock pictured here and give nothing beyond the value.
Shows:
6 h 57 min
